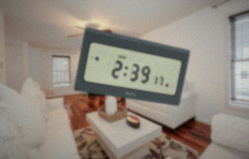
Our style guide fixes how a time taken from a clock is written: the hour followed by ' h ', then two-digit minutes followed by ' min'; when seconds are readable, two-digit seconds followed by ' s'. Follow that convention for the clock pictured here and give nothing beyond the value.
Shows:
2 h 39 min
